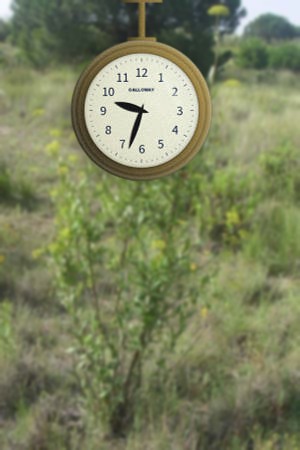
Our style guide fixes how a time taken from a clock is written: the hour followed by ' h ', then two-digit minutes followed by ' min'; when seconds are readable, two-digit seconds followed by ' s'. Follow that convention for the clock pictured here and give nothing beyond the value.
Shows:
9 h 33 min
